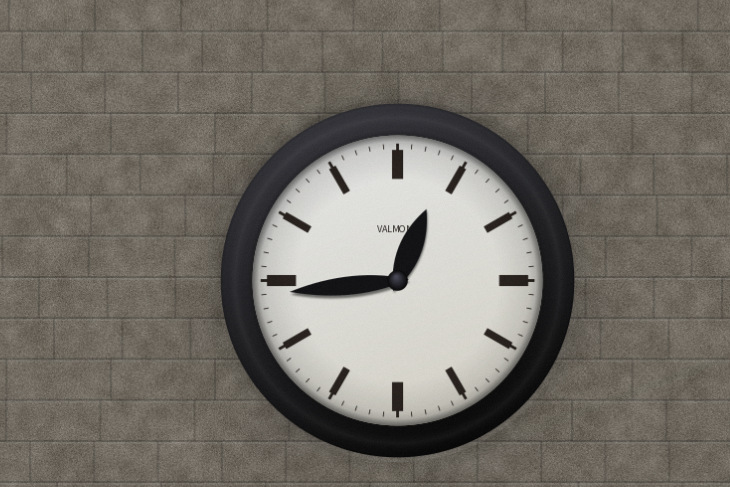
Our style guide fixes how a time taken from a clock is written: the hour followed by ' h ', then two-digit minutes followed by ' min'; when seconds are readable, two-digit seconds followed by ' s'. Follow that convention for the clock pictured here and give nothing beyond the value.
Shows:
12 h 44 min
